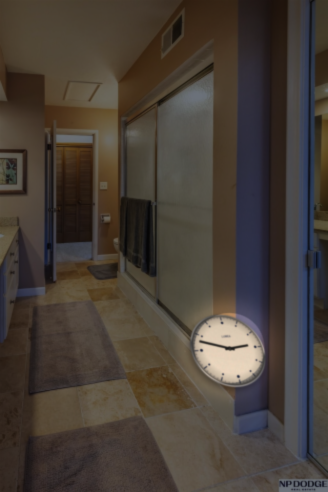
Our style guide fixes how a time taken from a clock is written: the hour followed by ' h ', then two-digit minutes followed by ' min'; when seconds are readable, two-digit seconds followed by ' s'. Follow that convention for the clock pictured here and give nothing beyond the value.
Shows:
2 h 48 min
